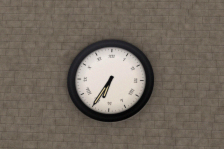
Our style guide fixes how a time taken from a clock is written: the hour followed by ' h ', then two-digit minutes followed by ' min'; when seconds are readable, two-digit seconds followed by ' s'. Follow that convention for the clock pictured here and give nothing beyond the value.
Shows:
6 h 35 min
